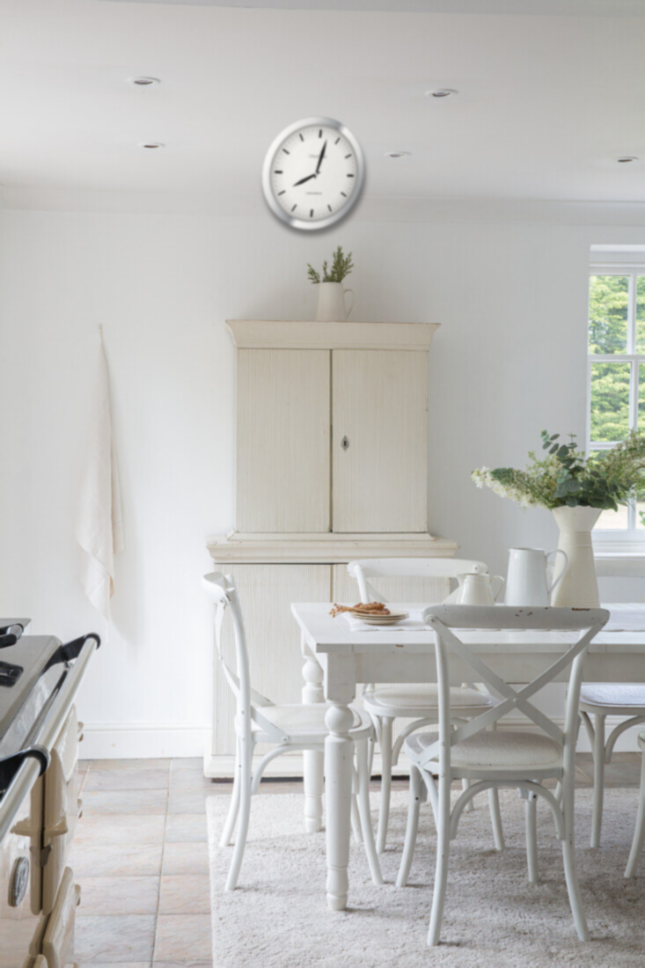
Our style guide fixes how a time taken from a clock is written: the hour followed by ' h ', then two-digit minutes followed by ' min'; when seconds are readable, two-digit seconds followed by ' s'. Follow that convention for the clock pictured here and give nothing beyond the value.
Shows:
8 h 02 min
